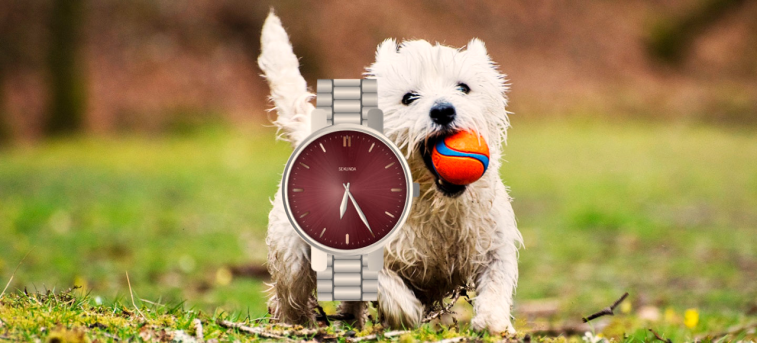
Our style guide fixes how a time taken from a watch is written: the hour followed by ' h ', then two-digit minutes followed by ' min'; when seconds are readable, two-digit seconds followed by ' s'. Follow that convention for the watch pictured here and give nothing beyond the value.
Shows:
6 h 25 min
